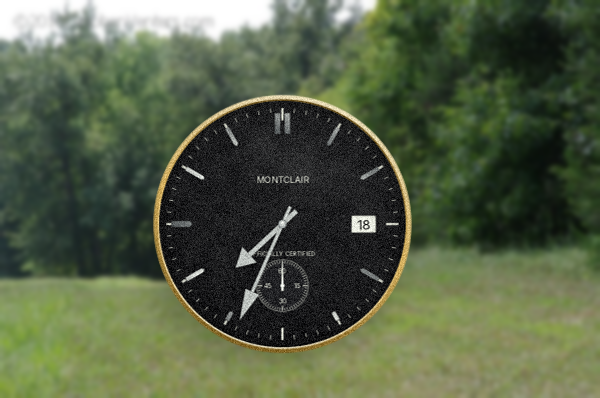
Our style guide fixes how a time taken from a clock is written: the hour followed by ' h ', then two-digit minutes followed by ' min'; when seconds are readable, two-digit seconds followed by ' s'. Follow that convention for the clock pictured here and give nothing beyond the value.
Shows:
7 h 34 min
